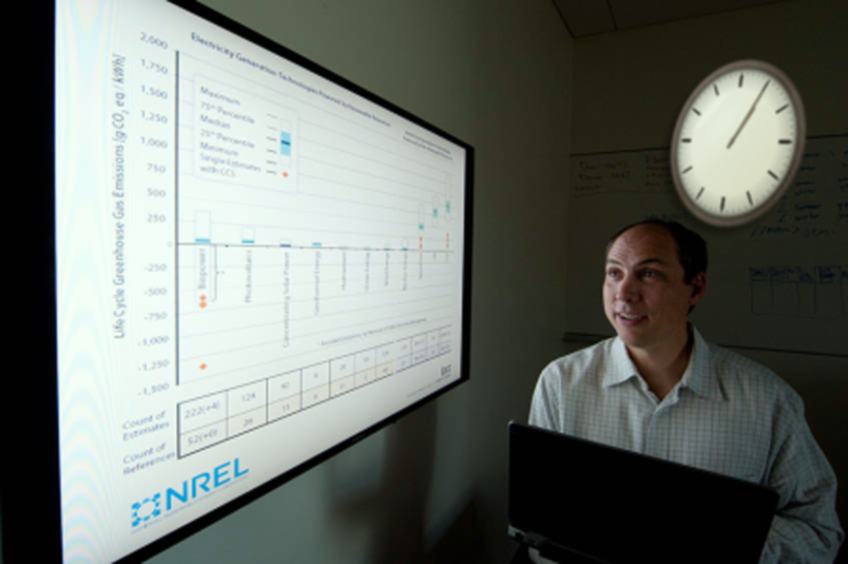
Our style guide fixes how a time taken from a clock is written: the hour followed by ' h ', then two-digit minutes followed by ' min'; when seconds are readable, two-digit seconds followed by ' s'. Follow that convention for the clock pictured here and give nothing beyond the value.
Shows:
1 h 05 min
